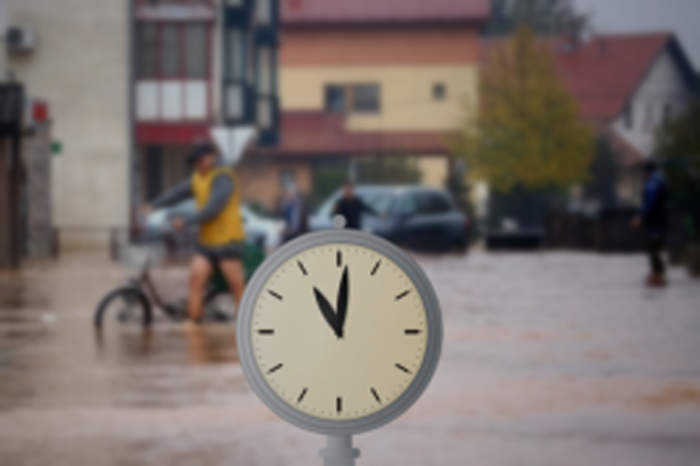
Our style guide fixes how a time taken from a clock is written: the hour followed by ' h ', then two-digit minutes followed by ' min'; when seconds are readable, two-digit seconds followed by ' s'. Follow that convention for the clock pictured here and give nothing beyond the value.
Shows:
11 h 01 min
